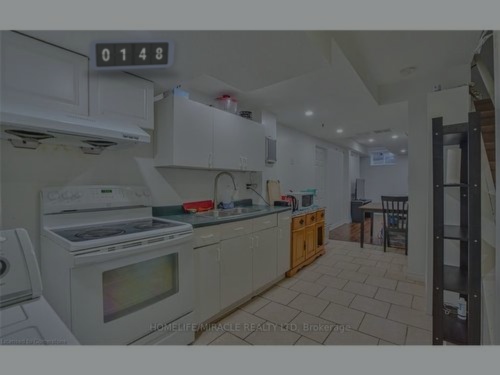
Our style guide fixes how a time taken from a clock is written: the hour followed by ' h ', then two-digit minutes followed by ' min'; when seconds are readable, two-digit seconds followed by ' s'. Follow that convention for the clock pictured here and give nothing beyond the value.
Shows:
1 h 48 min
